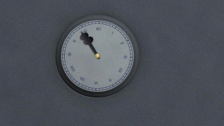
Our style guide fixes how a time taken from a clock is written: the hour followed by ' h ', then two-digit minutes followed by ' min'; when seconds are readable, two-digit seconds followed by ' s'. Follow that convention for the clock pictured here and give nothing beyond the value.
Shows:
10 h 54 min
